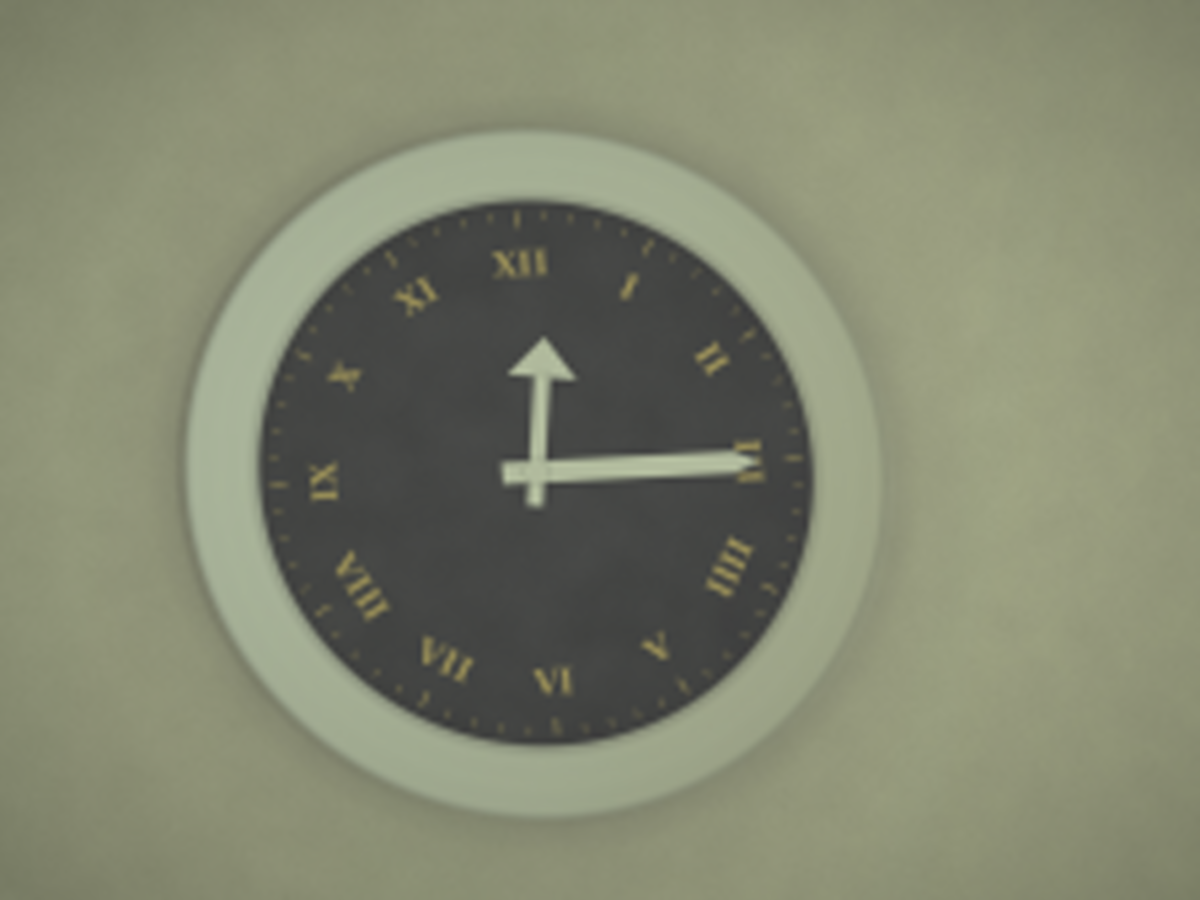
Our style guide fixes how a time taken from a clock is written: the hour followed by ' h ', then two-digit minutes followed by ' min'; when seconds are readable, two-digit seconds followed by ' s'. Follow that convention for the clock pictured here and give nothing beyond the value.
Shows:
12 h 15 min
